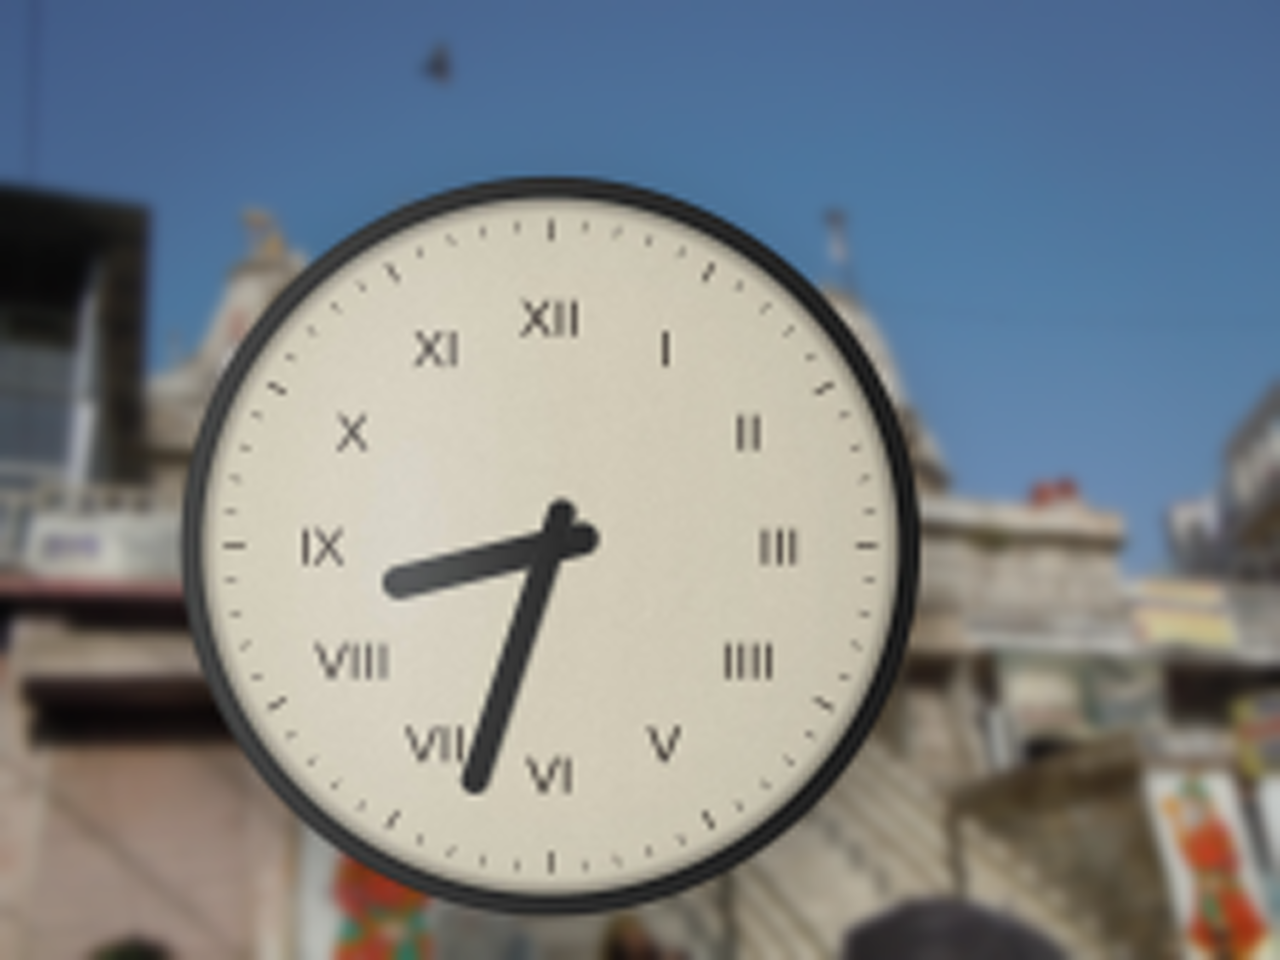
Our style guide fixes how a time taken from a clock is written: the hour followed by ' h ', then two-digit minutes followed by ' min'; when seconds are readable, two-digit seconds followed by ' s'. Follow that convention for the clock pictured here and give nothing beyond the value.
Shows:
8 h 33 min
